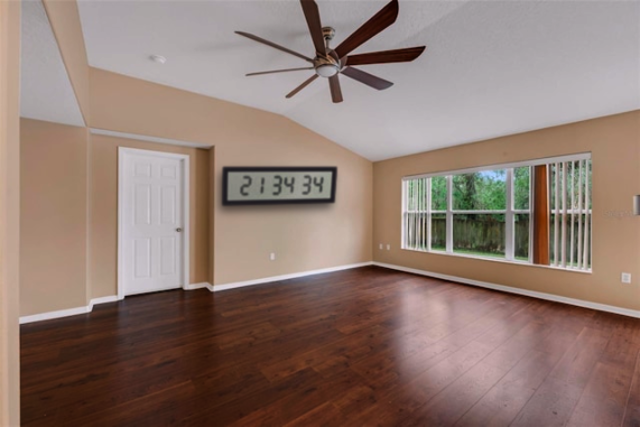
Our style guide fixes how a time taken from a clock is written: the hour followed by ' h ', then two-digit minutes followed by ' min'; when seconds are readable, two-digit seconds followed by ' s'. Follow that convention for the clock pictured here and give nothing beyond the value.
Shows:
21 h 34 min 34 s
